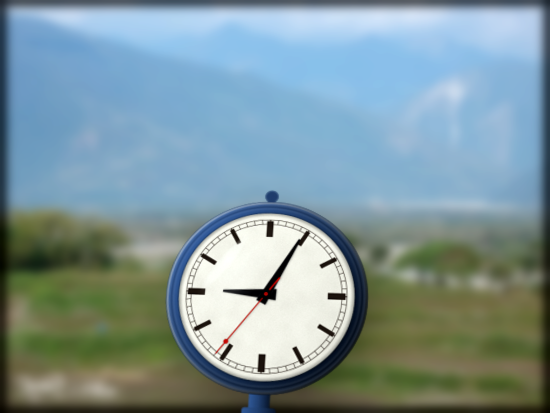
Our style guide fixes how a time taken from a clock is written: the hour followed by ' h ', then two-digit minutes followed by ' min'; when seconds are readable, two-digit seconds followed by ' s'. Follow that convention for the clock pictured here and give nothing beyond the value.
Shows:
9 h 04 min 36 s
